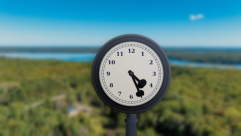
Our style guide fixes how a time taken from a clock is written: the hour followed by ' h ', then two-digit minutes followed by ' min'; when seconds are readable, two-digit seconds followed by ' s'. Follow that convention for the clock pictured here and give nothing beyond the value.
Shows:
4 h 26 min
